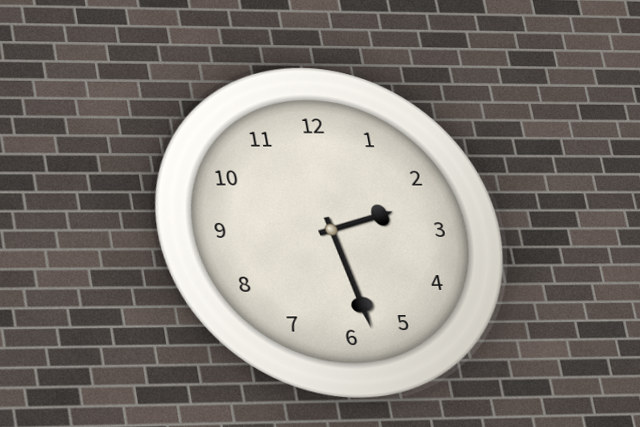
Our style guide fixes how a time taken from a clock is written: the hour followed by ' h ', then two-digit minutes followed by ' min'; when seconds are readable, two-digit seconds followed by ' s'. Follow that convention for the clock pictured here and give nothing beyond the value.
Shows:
2 h 28 min
